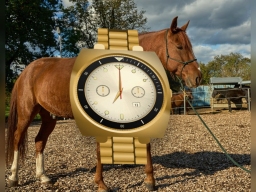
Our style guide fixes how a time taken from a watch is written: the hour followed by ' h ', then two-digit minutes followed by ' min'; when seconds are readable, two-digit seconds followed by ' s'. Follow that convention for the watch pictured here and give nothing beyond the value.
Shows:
7 h 00 min
